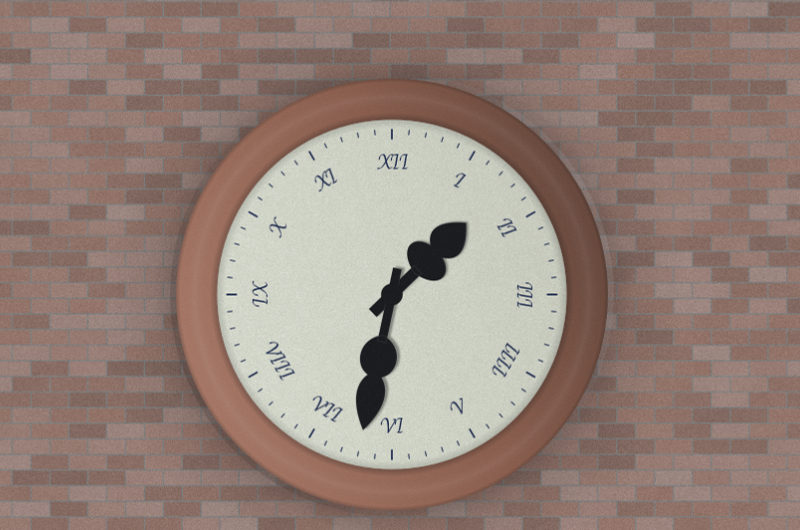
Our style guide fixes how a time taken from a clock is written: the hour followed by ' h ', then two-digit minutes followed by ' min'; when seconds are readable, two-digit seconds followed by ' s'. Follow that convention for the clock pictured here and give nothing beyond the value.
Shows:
1 h 32 min
